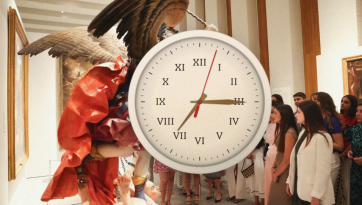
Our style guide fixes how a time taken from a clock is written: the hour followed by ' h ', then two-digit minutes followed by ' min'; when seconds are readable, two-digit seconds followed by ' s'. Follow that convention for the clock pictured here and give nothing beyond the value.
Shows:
7 h 15 min 03 s
